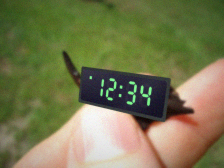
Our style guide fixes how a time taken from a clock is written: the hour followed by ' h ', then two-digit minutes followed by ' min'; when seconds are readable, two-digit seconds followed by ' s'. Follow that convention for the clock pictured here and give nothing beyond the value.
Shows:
12 h 34 min
